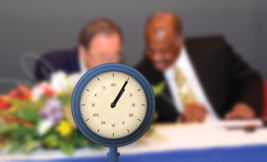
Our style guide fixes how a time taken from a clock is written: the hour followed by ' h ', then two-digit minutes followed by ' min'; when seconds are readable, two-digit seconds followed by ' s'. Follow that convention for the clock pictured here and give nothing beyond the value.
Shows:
1 h 05 min
